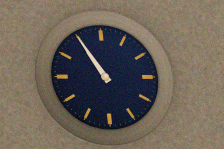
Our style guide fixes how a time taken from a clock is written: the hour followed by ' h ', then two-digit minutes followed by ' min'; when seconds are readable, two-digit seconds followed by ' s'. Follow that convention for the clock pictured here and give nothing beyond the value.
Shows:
10 h 55 min
